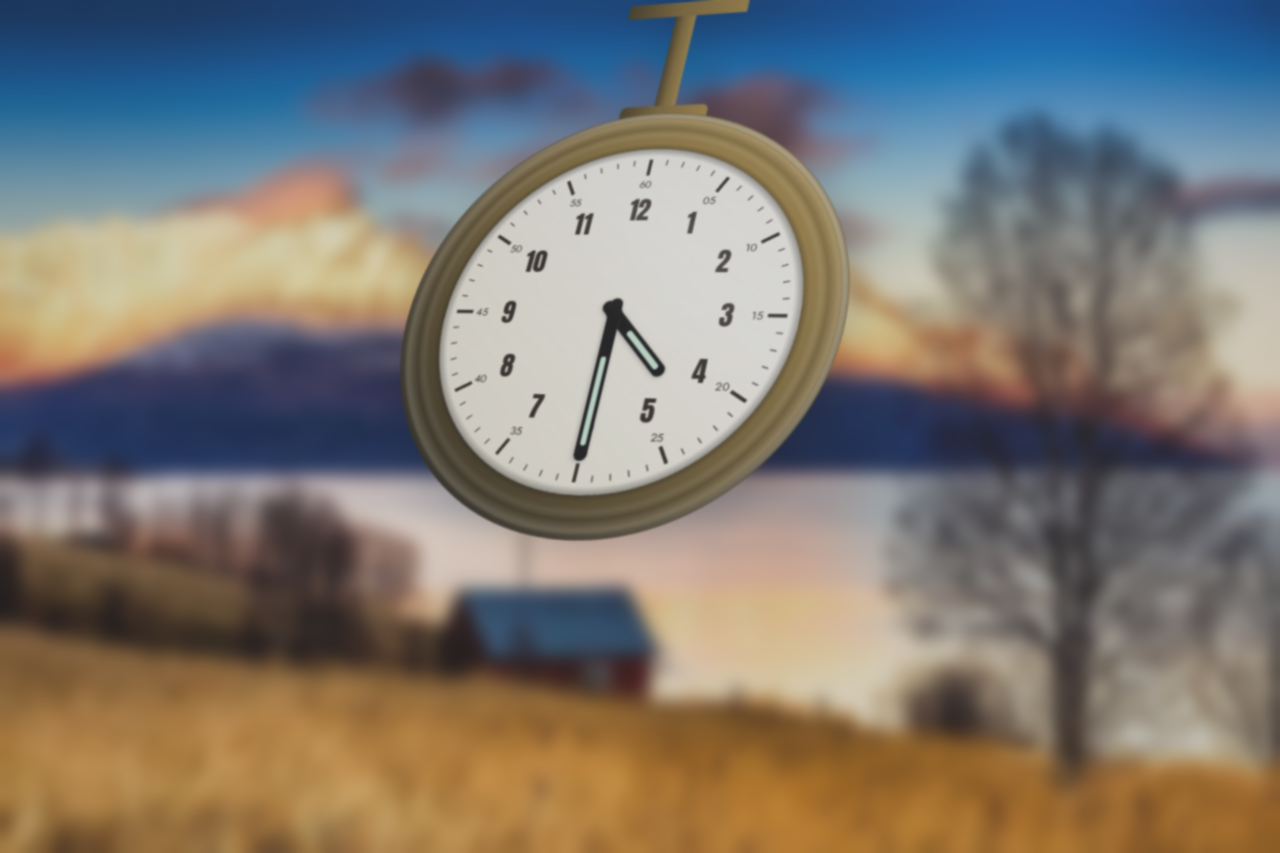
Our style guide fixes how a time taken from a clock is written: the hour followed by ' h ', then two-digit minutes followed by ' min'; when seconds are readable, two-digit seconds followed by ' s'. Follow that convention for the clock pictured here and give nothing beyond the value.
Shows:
4 h 30 min
